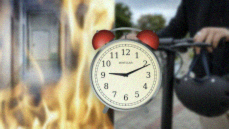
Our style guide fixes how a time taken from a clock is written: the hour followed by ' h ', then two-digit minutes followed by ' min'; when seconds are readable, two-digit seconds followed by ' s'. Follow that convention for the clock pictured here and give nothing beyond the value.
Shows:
9 h 11 min
